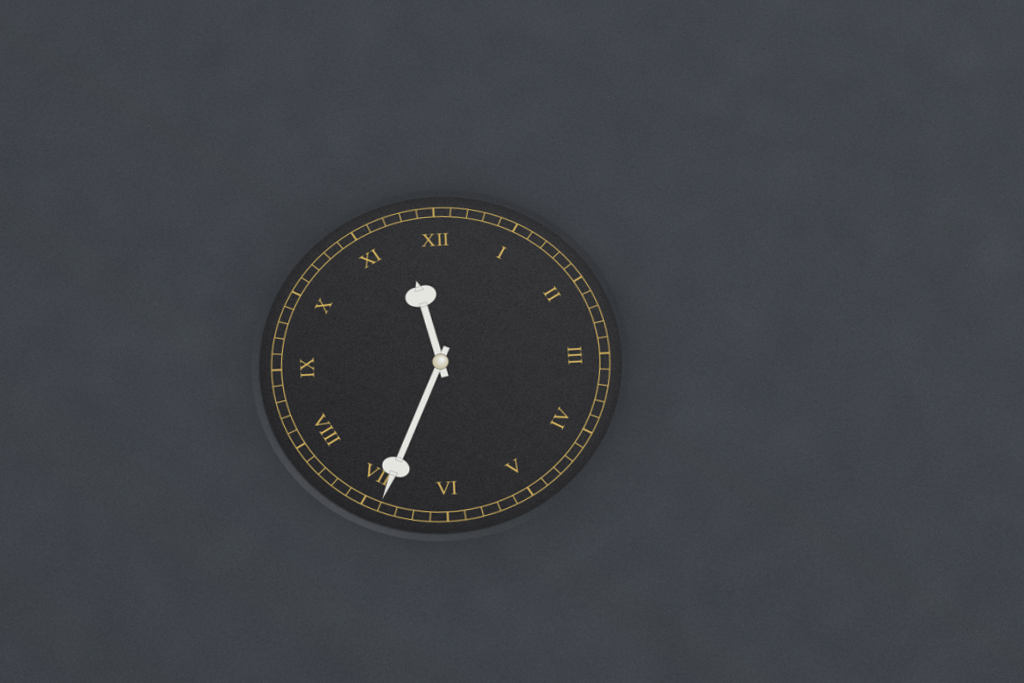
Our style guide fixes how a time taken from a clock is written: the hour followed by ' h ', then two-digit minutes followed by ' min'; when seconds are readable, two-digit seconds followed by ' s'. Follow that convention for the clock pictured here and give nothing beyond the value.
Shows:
11 h 34 min
